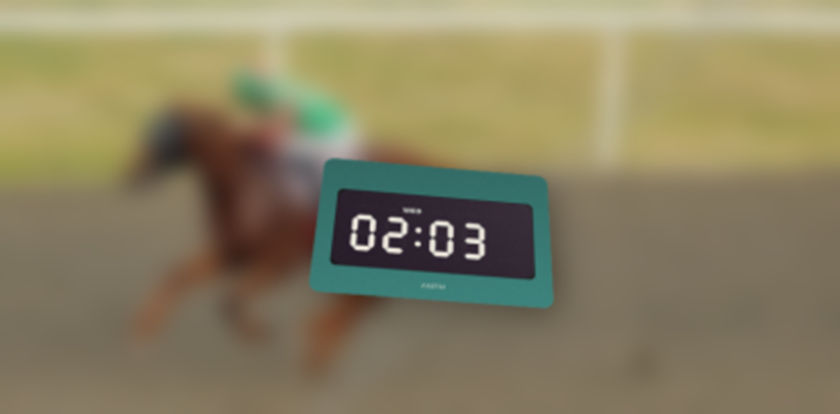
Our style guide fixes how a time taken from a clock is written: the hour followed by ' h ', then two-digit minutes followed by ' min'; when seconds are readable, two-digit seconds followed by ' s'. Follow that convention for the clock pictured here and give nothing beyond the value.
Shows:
2 h 03 min
